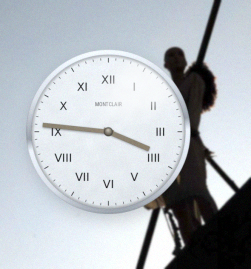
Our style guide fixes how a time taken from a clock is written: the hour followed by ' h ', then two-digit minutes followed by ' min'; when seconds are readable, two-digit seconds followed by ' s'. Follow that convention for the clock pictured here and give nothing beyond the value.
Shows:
3 h 46 min
